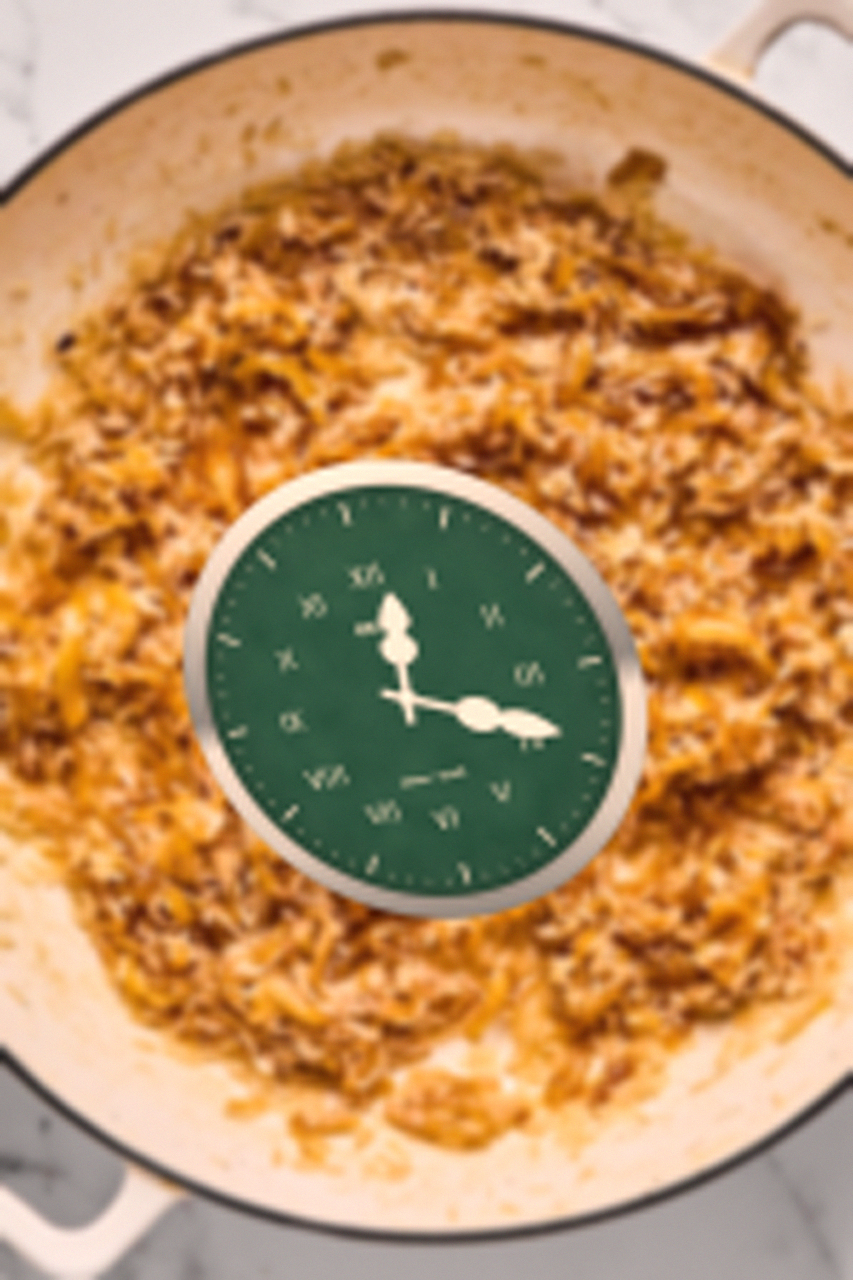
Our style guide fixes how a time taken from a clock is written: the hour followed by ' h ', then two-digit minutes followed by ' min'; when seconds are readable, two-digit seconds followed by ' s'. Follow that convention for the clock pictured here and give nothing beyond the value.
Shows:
12 h 19 min
